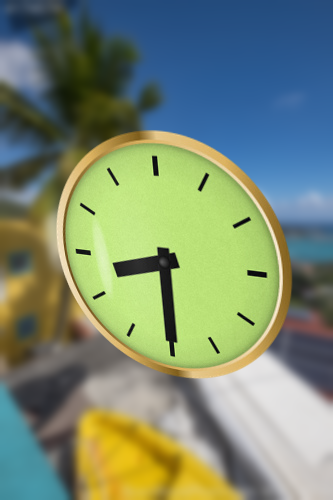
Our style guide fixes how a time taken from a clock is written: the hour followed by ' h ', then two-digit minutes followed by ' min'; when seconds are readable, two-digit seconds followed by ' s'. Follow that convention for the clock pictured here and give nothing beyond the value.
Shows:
8 h 30 min
